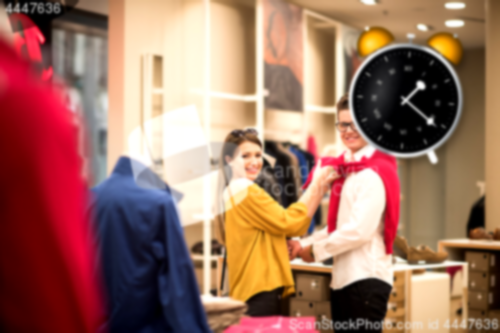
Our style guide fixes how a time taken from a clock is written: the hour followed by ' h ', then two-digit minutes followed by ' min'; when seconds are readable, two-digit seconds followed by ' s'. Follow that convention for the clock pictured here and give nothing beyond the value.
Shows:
1 h 21 min
